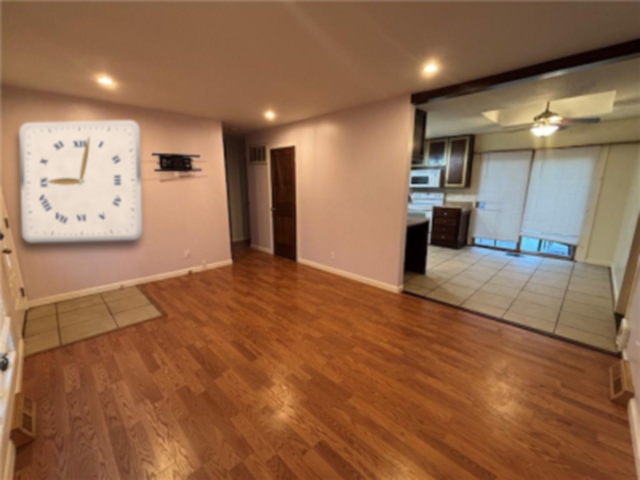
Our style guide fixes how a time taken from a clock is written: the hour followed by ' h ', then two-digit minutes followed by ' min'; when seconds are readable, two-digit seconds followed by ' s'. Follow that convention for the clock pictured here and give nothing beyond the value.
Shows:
9 h 02 min
